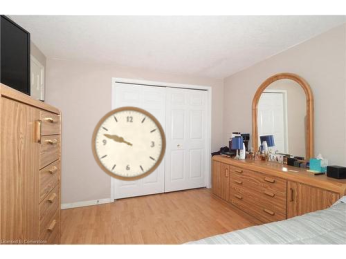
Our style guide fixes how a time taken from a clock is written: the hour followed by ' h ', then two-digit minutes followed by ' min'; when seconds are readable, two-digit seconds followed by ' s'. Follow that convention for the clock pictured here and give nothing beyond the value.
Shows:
9 h 48 min
